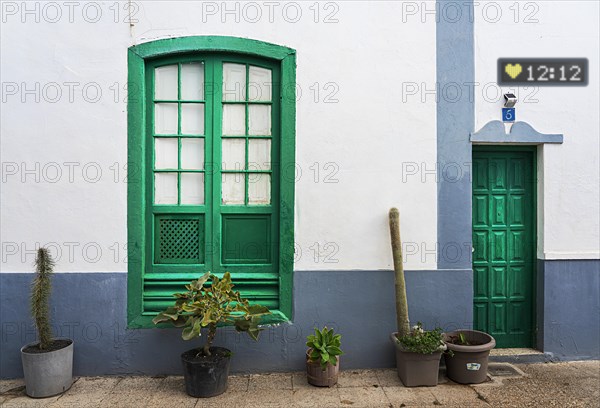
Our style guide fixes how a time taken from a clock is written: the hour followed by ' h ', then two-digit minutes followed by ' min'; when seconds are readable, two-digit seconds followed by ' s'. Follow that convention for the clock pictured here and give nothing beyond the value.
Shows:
12 h 12 min
